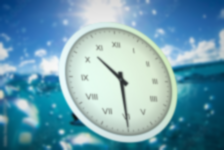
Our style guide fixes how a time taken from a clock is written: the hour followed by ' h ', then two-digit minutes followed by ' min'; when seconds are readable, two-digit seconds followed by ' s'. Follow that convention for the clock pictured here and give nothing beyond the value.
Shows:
10 h 30 min
